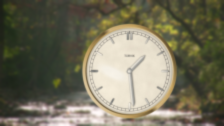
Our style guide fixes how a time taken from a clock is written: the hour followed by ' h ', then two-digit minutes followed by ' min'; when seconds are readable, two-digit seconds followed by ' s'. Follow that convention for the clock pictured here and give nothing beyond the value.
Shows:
1 h 29 min
